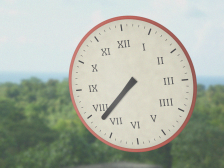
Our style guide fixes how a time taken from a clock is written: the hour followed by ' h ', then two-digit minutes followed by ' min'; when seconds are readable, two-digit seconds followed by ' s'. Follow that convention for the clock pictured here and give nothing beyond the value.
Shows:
7 h 38 min
